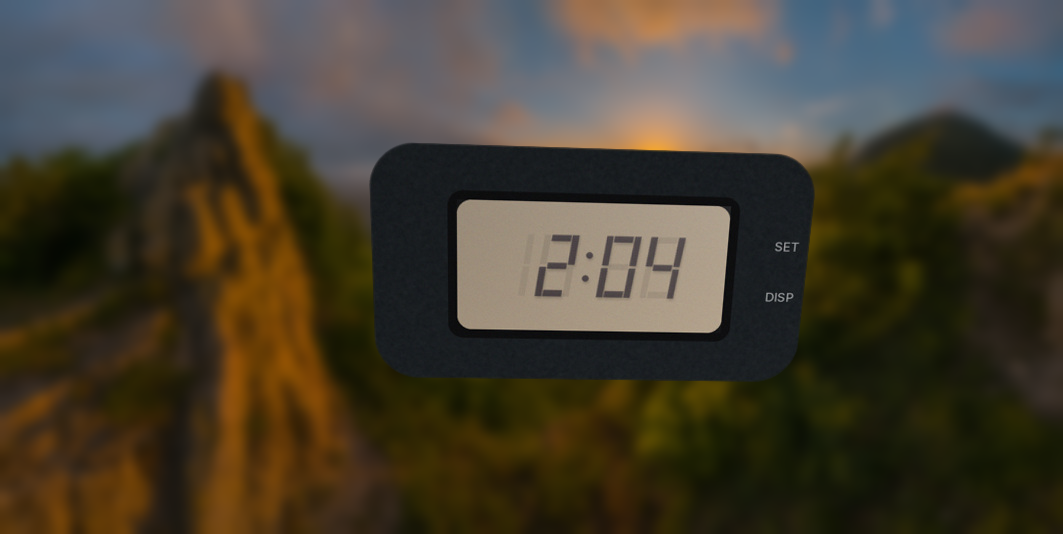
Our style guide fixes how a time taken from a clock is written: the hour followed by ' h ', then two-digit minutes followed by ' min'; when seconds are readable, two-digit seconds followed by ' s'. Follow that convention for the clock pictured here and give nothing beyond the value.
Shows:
2 h 04 min
